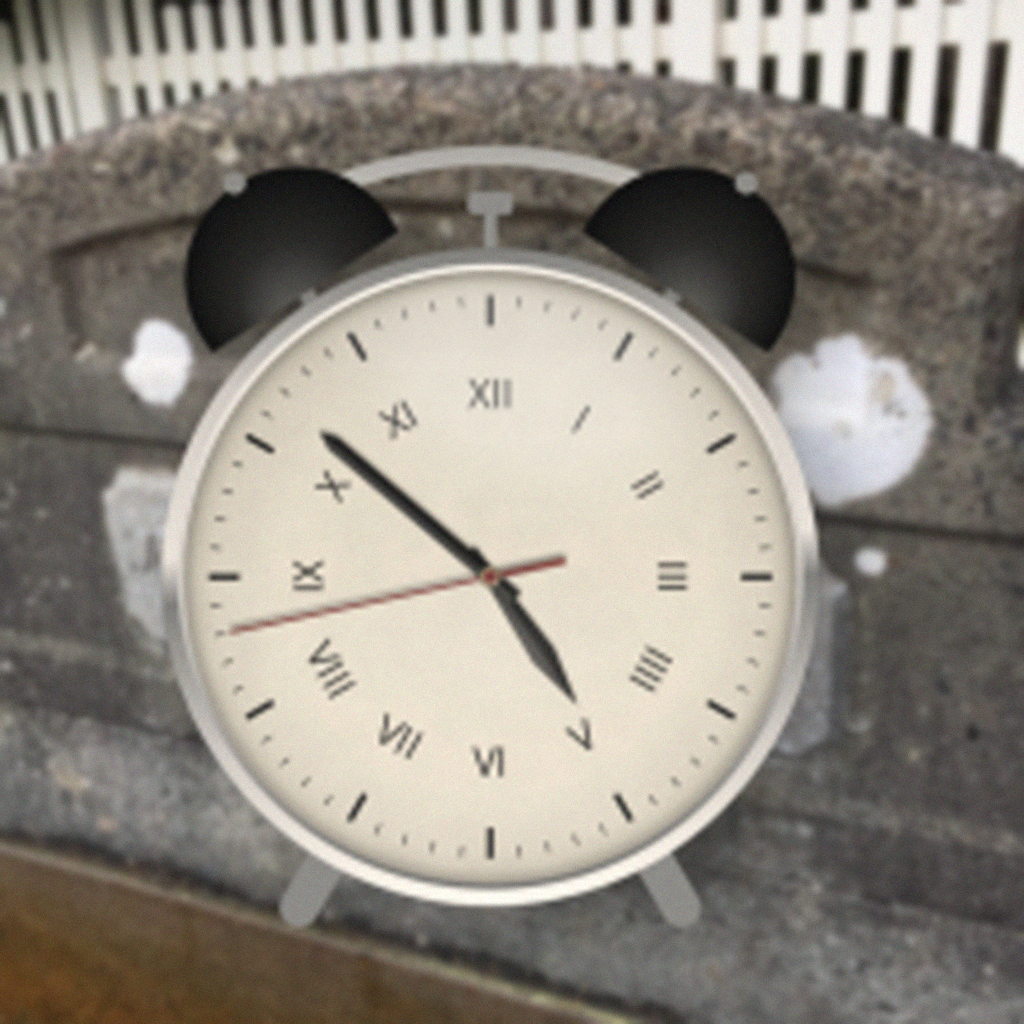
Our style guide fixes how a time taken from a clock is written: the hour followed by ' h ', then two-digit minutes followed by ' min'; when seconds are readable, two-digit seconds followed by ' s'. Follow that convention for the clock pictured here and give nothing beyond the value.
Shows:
4 h 51 min 43 s
